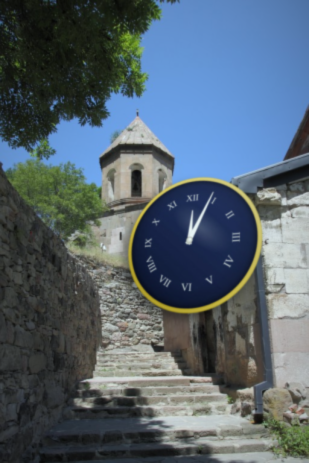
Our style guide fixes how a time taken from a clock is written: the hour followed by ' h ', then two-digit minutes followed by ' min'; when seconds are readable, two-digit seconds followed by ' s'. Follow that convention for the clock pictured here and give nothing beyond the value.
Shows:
12 h 04 min
